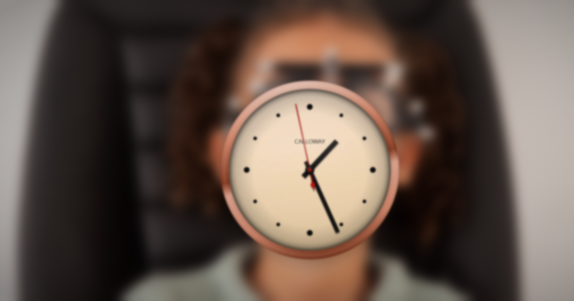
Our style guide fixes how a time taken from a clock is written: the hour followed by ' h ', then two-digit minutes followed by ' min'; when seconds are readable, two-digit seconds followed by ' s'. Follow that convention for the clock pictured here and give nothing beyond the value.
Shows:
1 h 25 min 58 s
